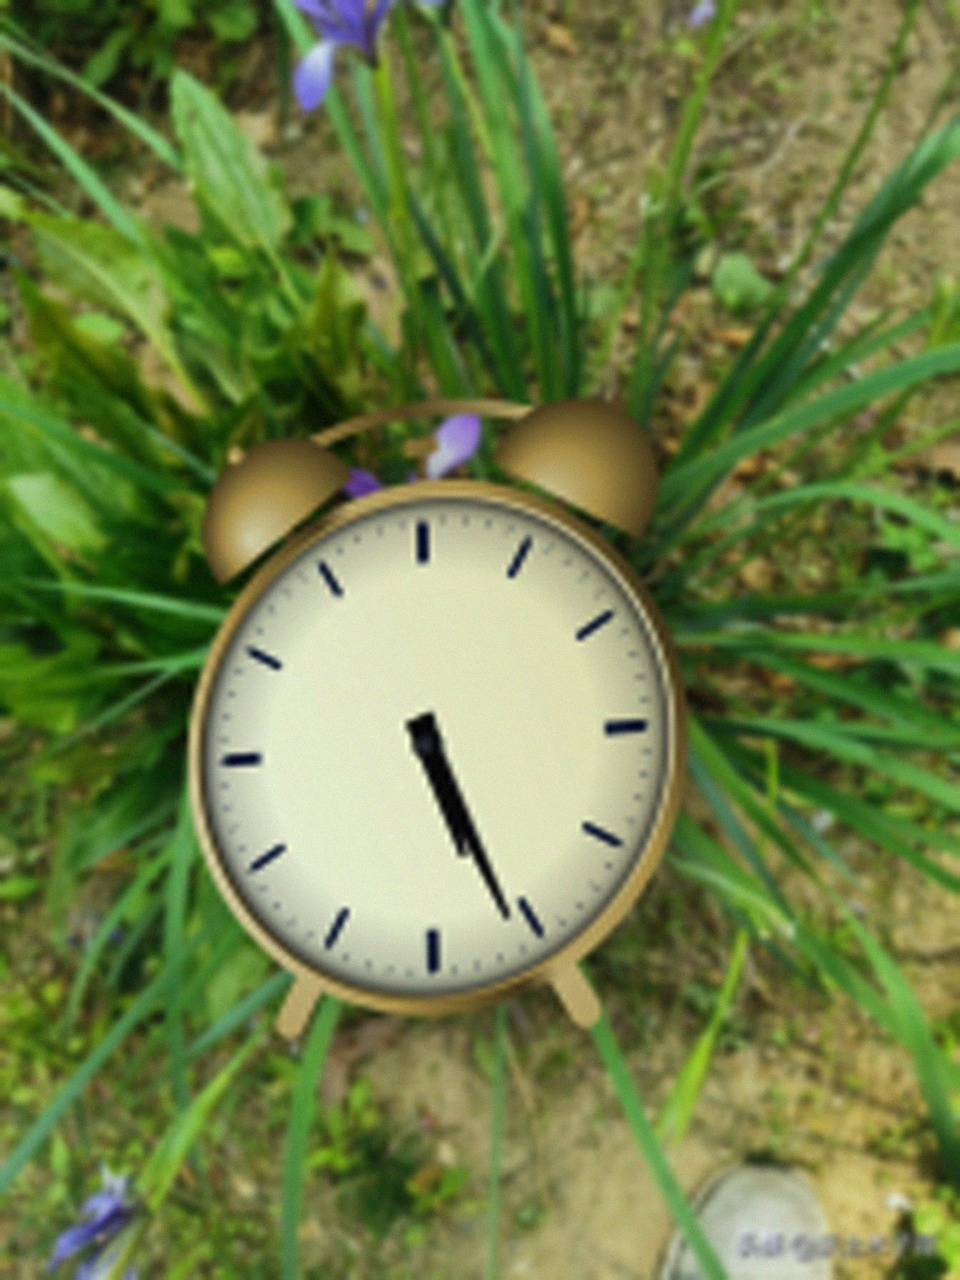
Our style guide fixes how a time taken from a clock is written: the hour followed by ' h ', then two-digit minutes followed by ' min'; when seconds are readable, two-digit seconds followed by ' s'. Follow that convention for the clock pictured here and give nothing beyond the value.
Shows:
5 h 26 min
